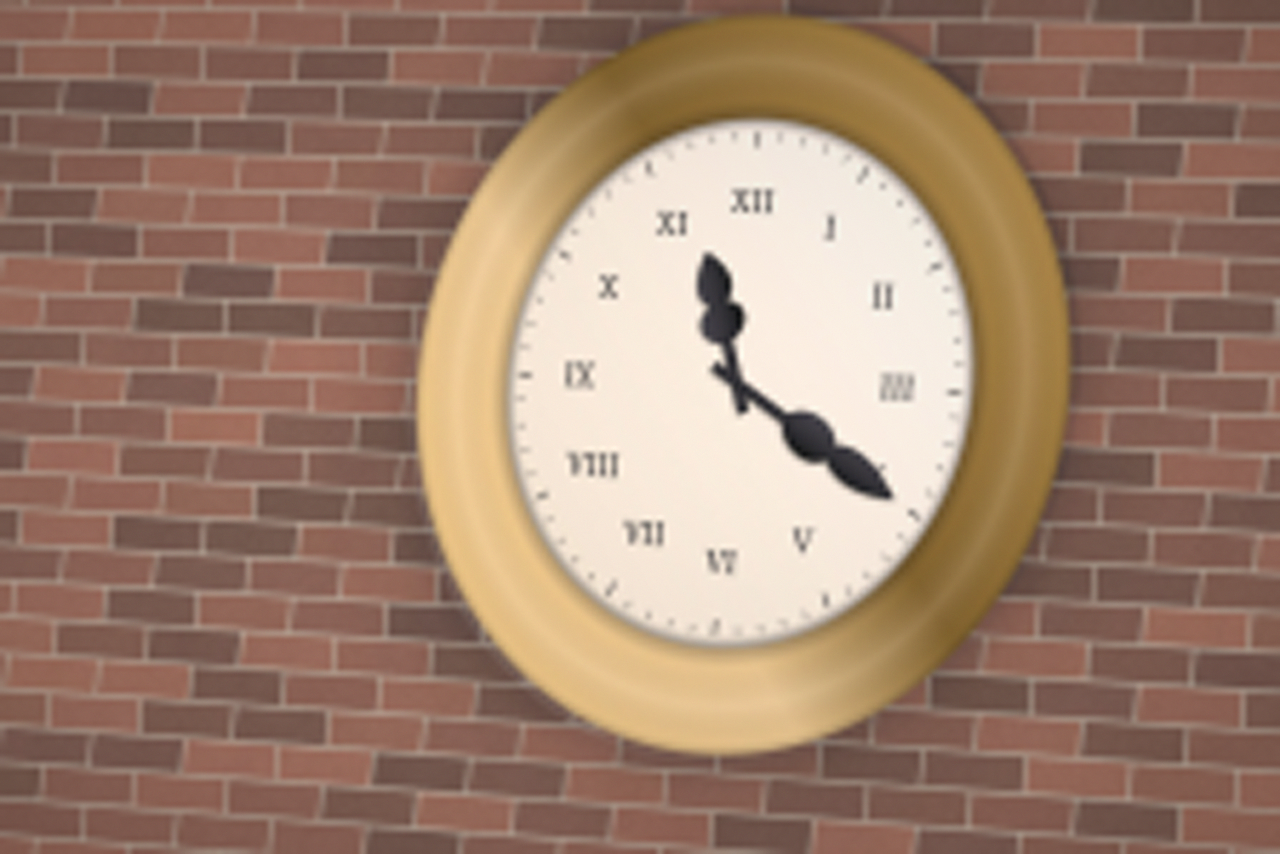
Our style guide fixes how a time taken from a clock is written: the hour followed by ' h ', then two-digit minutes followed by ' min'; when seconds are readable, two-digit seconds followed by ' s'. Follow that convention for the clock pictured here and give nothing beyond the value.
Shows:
11 h 20 min
